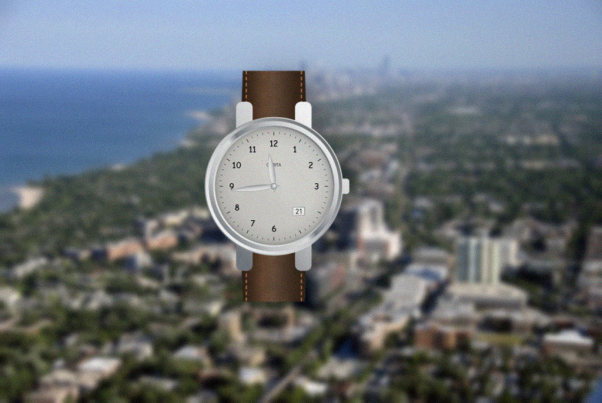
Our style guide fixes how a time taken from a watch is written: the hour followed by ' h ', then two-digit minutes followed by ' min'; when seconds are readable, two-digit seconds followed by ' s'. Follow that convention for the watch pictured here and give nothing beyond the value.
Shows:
11 h 44 min
